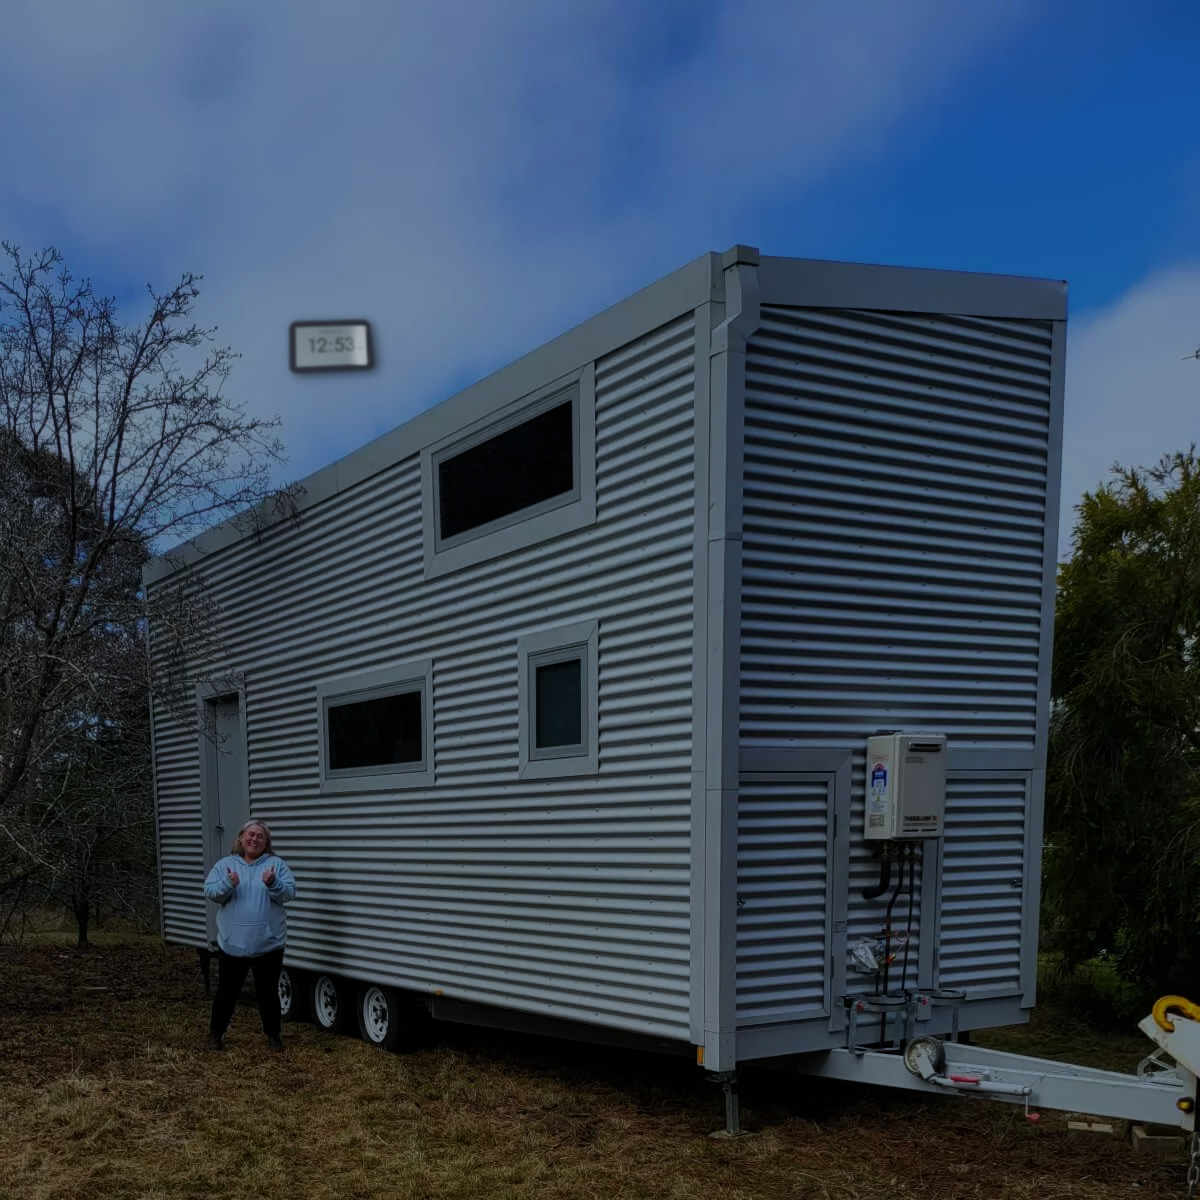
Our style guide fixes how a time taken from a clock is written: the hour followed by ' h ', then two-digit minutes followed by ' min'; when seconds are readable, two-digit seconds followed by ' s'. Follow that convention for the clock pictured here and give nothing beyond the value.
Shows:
12 h 53 min
